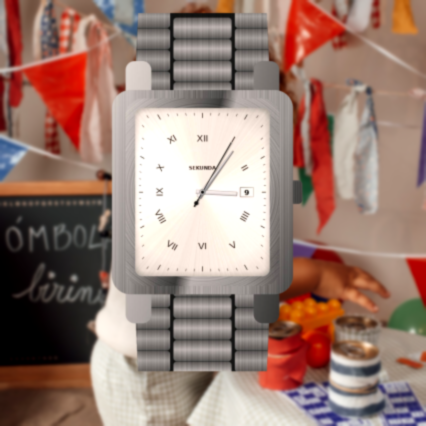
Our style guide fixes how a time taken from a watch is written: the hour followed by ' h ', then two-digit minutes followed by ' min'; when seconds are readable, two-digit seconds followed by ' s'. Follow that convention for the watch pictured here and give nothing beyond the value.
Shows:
3 h 06 min 05 s
